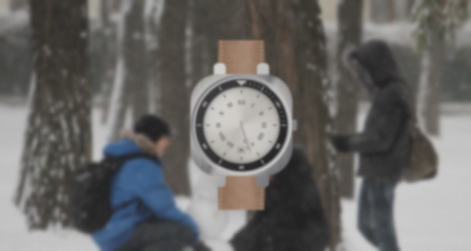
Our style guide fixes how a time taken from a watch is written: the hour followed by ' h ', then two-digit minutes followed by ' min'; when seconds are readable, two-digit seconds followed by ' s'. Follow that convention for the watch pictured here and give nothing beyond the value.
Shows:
5 h 27 min
